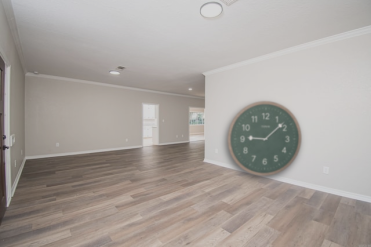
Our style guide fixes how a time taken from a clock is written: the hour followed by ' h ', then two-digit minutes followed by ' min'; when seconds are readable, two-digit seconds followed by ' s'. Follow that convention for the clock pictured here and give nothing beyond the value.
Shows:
9 h 08 min
